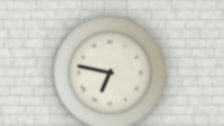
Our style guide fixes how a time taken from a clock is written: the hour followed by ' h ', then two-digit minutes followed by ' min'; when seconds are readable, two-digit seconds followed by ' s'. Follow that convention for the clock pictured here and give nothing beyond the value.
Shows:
6 h 47 min
